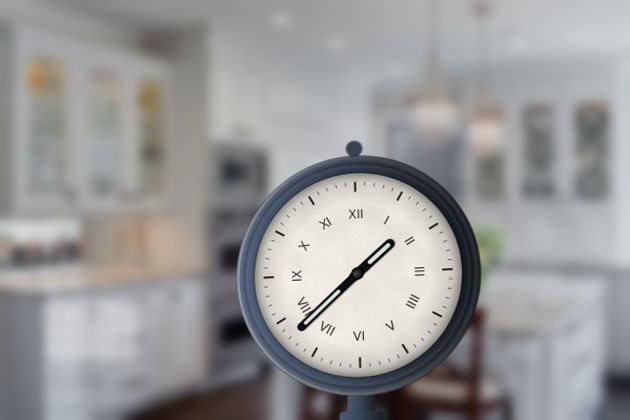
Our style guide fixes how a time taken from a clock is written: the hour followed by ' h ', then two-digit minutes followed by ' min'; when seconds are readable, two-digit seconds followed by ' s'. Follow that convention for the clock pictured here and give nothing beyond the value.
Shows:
1 h 38 min
